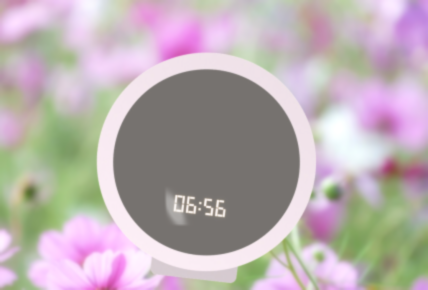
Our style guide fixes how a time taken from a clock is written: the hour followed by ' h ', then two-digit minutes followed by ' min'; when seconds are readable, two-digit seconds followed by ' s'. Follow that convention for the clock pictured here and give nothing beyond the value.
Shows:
6 h 56 min
